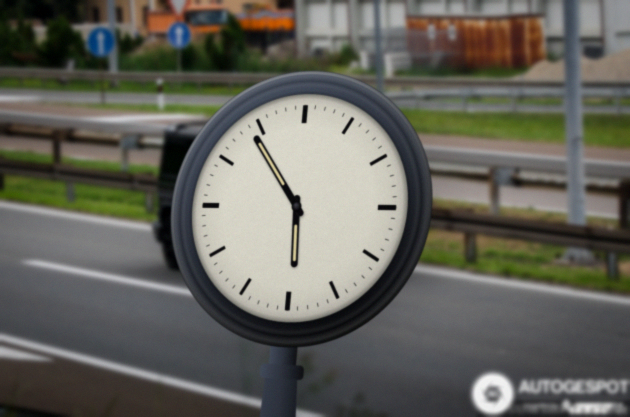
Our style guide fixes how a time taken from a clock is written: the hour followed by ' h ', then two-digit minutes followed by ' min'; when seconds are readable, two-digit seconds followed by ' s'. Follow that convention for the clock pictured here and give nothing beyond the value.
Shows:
5 h 54 min
